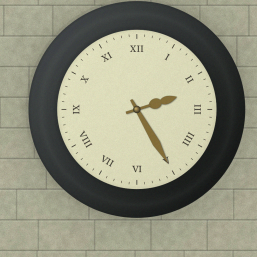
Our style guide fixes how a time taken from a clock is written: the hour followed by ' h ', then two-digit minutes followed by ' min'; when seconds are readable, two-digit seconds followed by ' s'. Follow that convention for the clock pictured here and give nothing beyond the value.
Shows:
2 h 25 min
